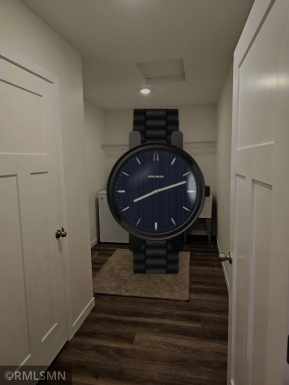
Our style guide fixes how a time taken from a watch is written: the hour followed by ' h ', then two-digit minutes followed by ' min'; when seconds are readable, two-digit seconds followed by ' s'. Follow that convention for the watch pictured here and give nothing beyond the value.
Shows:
8 h 12 min
